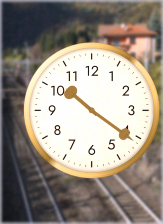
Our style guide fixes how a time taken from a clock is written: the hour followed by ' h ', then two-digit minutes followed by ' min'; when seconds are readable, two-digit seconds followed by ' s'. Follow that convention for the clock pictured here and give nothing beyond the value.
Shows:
10 h 21 min
